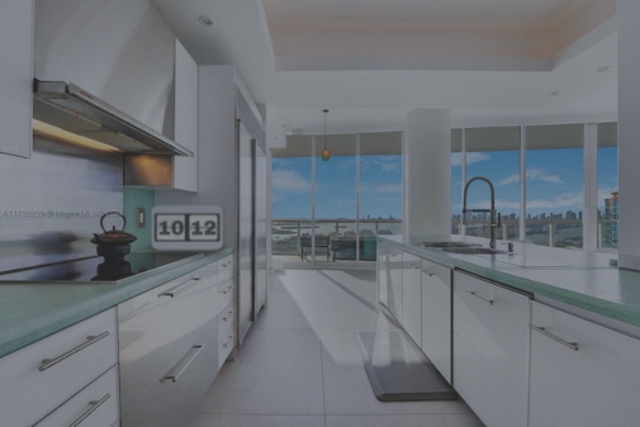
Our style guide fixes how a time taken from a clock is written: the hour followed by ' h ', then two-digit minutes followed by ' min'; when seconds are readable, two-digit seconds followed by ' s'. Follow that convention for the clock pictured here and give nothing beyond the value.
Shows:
10 h 12 min
